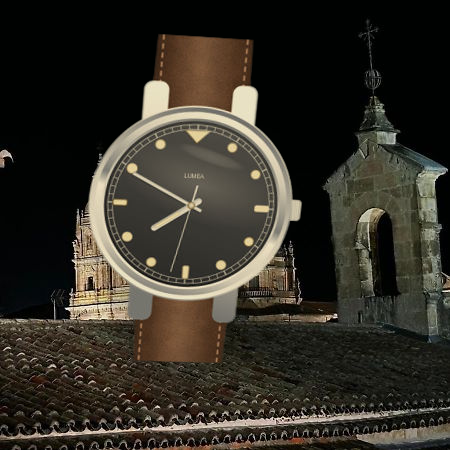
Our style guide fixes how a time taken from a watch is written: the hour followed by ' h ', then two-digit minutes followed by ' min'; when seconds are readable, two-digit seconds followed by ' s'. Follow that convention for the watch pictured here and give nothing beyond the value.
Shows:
7 h 49 min 32 s
